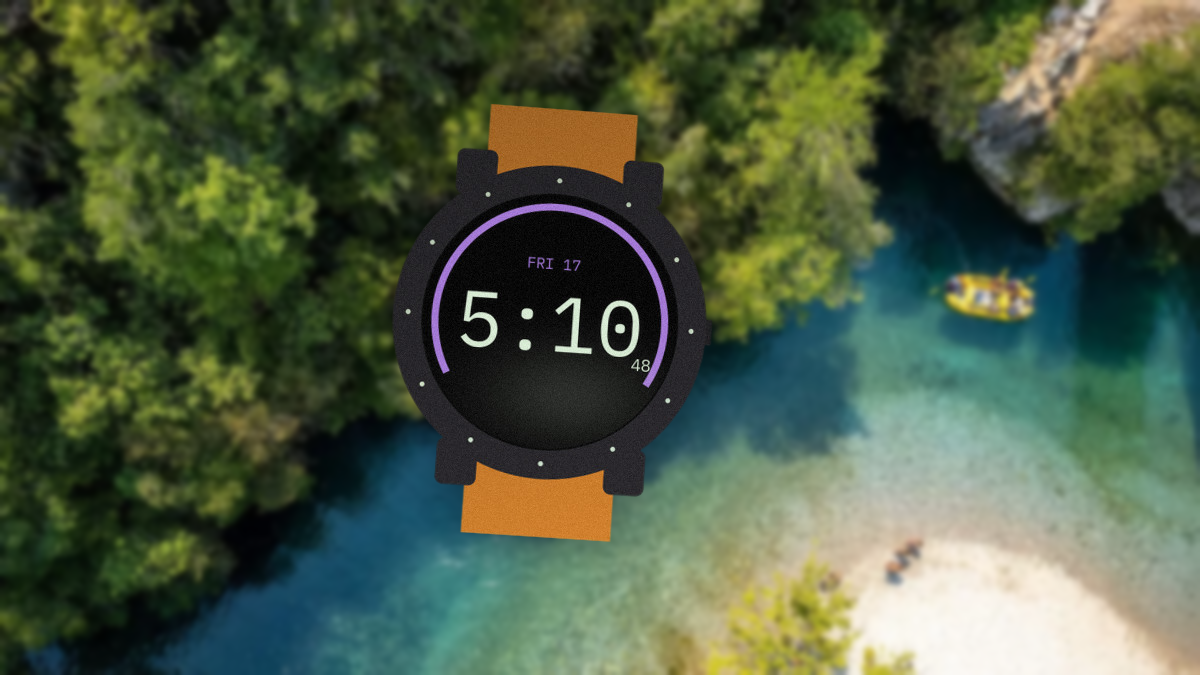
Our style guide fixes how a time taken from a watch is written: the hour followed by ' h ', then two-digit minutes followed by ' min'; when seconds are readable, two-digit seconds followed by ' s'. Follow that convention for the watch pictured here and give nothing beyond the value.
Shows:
5 h 10 min 48 s
